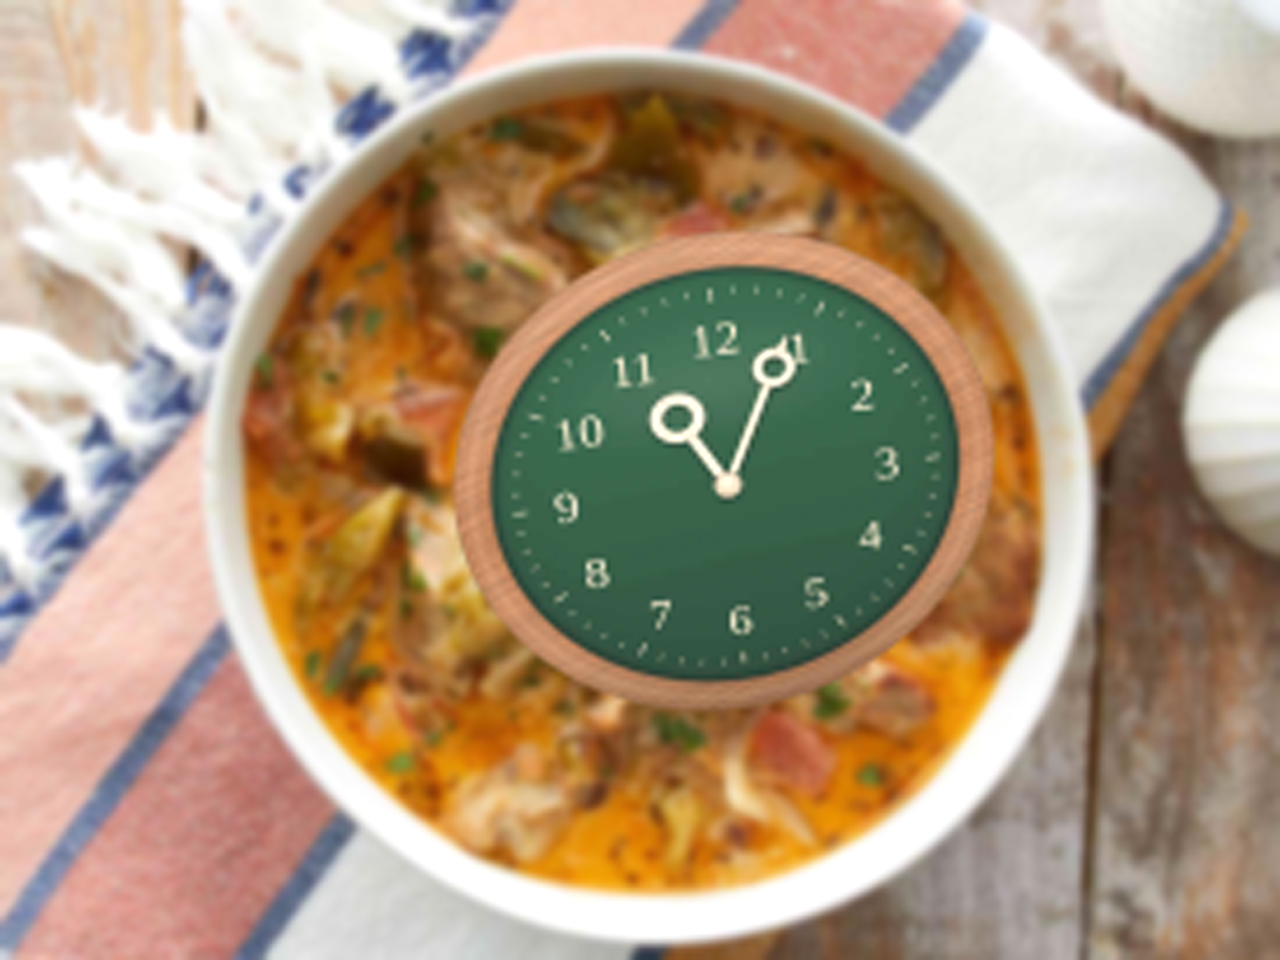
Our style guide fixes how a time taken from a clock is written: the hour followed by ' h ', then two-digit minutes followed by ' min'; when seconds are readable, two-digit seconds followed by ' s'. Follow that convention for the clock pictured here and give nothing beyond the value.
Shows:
11 h 04 min
